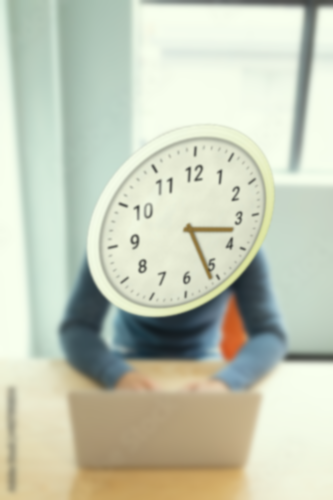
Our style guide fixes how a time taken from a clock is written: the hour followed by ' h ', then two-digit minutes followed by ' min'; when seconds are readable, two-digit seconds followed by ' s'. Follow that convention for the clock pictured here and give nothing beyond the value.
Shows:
3 h 26 min
